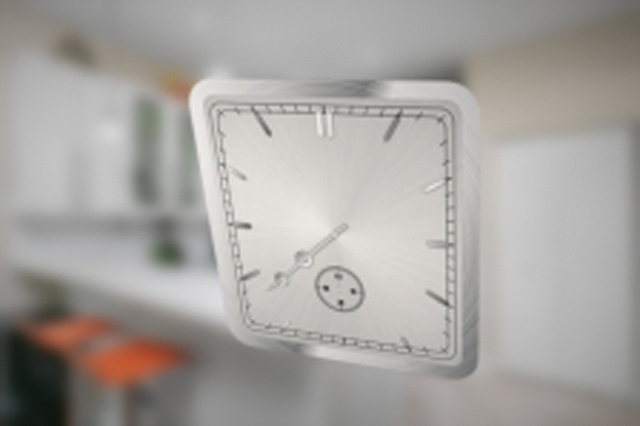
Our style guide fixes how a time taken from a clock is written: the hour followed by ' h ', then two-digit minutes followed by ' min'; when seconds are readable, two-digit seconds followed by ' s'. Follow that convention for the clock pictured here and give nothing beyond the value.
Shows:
7 h 38 min
